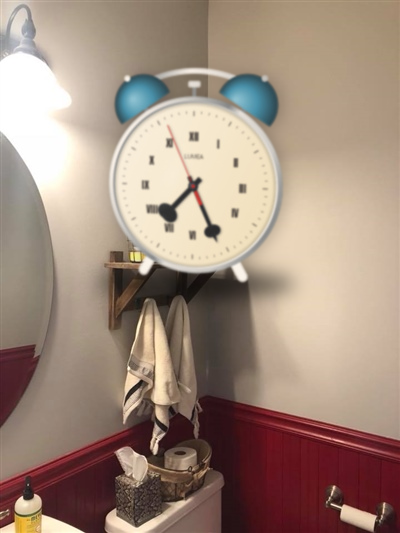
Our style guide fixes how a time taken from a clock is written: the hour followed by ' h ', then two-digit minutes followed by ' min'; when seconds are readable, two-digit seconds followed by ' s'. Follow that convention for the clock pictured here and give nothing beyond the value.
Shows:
7 h 25 min 56 s
